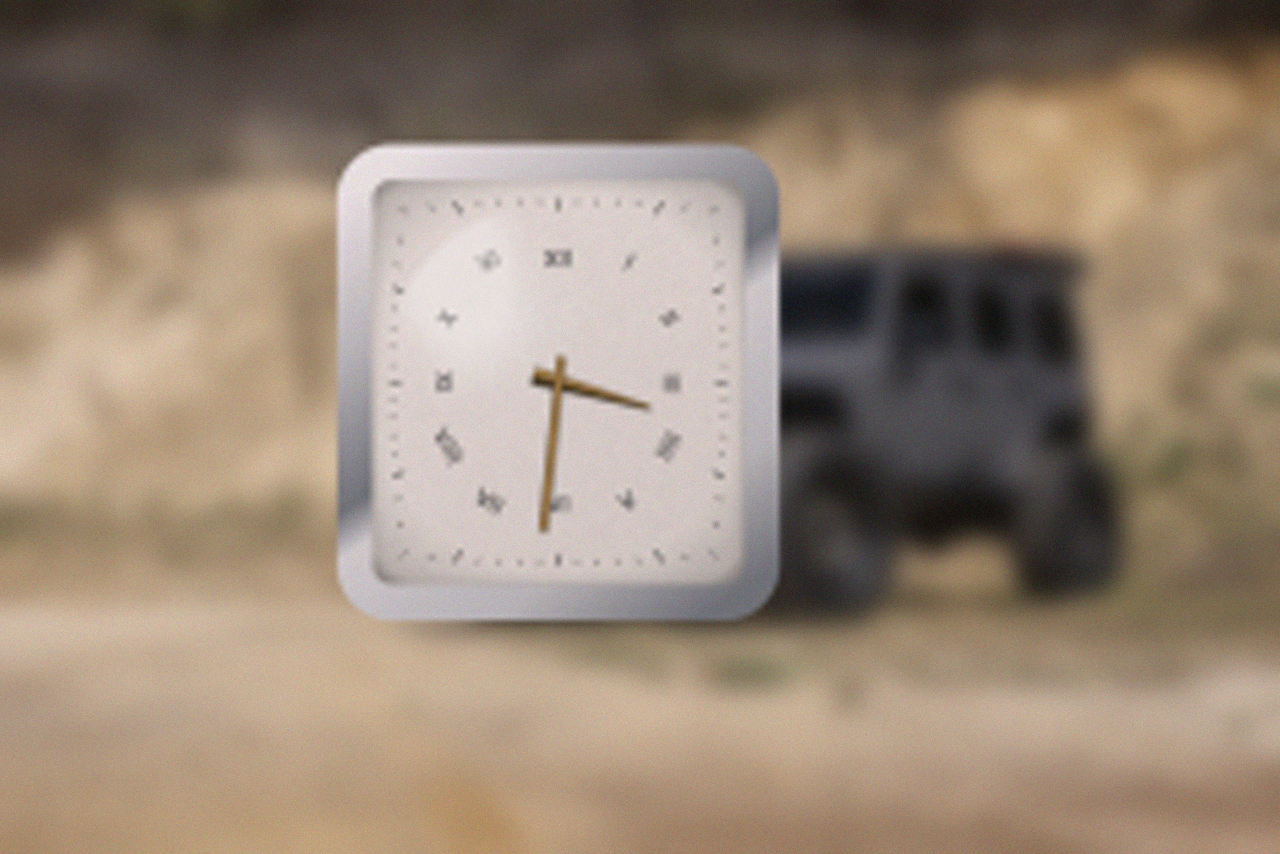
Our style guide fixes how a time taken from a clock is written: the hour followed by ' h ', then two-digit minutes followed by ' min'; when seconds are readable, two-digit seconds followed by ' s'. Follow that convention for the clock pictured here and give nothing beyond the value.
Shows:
3 h 31 min
